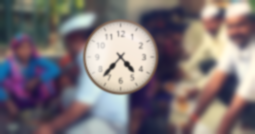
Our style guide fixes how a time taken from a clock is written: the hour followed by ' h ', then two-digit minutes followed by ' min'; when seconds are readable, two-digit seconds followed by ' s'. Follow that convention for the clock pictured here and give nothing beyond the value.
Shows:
4 h 37 min
